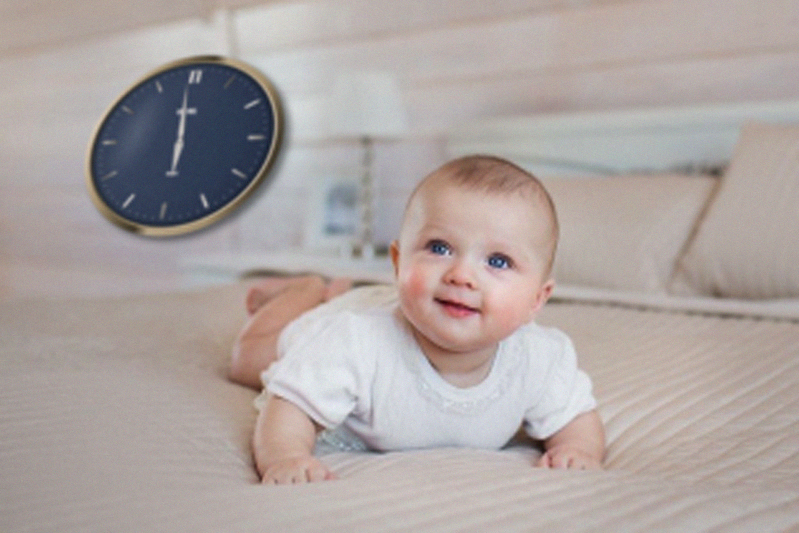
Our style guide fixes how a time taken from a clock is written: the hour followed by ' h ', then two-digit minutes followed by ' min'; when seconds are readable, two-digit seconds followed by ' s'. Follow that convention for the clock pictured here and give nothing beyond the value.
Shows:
5 h 59 min
